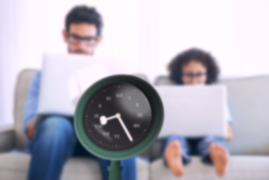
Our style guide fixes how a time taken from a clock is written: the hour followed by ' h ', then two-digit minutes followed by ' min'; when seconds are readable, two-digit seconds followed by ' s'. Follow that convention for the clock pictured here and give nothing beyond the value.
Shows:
8 h 25 min
